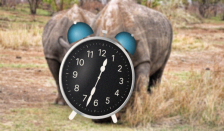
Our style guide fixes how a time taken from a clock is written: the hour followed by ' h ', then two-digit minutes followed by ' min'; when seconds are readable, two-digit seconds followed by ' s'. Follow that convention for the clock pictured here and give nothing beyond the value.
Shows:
12 h 33 min
